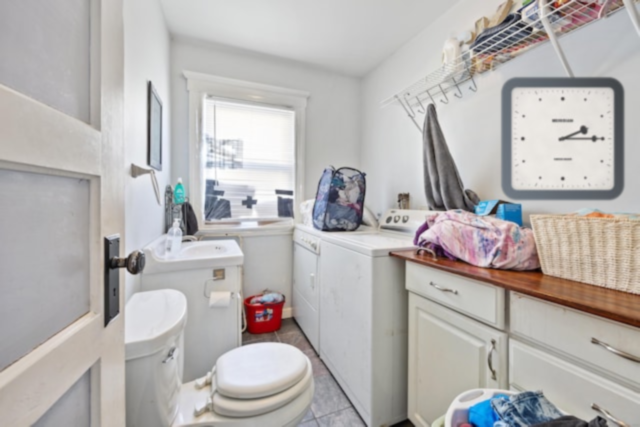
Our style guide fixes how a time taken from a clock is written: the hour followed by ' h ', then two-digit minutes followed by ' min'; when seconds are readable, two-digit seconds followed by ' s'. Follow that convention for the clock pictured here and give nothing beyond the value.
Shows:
2 h 15 min
